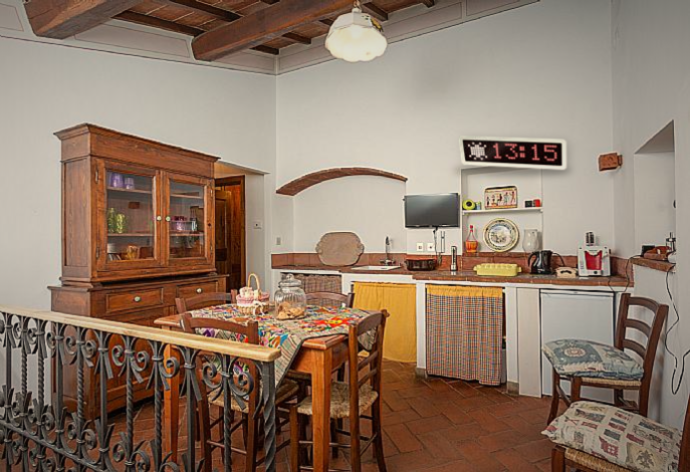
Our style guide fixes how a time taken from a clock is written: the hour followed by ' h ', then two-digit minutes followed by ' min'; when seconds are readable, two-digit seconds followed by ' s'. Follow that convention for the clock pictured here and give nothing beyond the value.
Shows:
13 h 15 min
